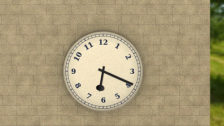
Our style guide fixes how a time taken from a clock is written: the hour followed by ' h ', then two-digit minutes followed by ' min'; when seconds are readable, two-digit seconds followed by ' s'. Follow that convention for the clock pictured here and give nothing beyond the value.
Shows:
6 h 19 min
